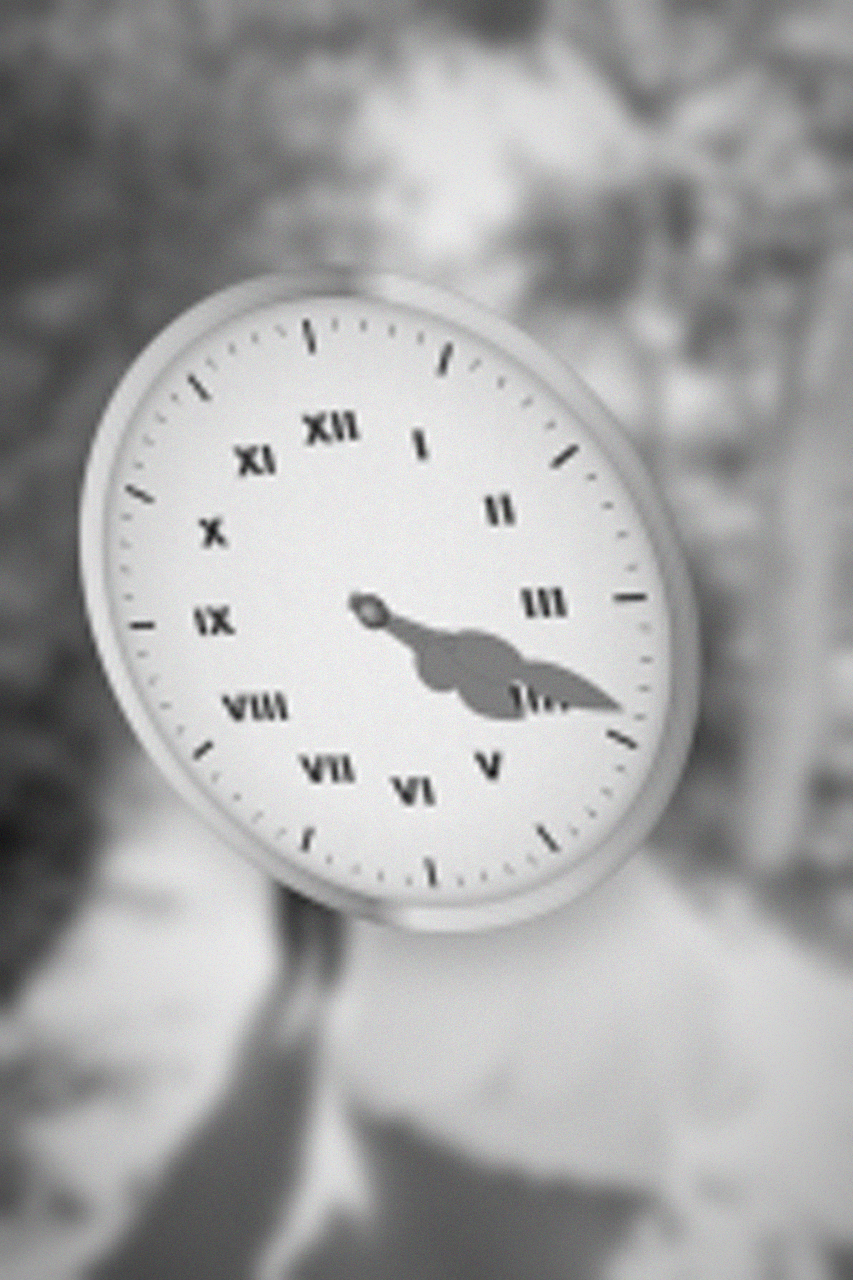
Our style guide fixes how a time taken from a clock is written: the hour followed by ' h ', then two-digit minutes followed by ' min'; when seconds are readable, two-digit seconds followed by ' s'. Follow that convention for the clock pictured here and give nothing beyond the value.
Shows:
4 h 19 min
